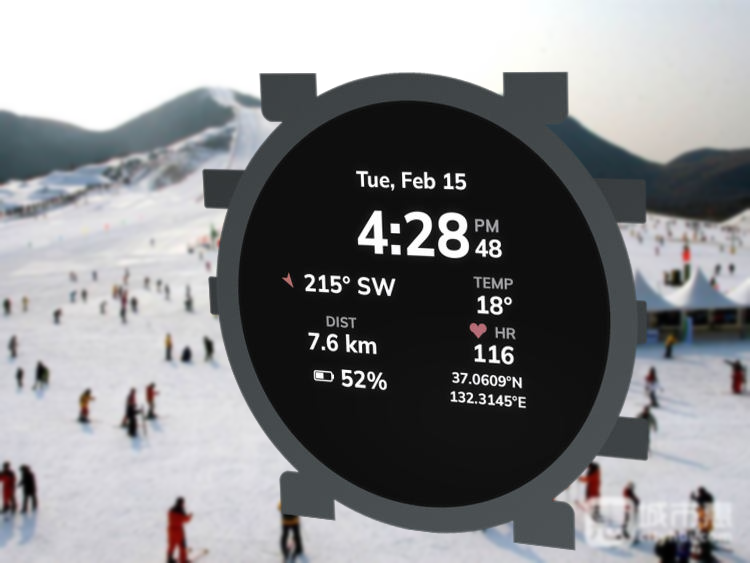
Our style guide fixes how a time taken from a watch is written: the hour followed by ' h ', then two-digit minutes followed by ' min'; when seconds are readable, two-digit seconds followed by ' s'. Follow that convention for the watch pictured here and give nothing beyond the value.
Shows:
4 h 28 min 48 s
